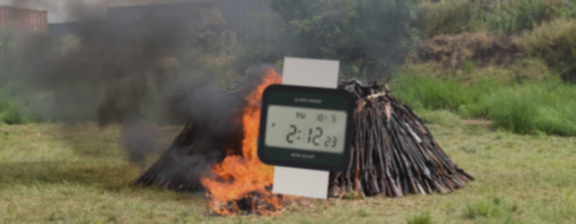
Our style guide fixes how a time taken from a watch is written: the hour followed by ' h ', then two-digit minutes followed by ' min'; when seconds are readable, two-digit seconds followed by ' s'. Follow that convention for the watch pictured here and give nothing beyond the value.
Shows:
2 h 12 min
